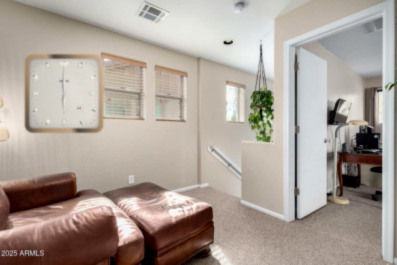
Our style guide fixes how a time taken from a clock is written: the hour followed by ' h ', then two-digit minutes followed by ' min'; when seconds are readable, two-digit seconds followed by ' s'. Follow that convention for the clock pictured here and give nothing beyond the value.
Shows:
6 h 00 min
